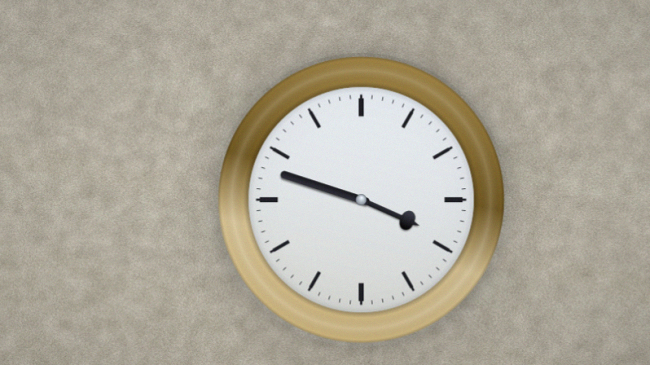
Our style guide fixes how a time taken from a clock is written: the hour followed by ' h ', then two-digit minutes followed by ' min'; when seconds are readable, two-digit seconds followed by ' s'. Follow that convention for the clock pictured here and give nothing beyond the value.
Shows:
3 h 48 min
